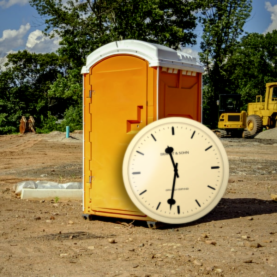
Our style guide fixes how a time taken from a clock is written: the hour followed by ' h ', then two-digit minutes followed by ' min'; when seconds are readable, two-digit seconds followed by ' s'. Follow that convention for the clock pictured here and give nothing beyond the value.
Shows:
11 h 32 min
